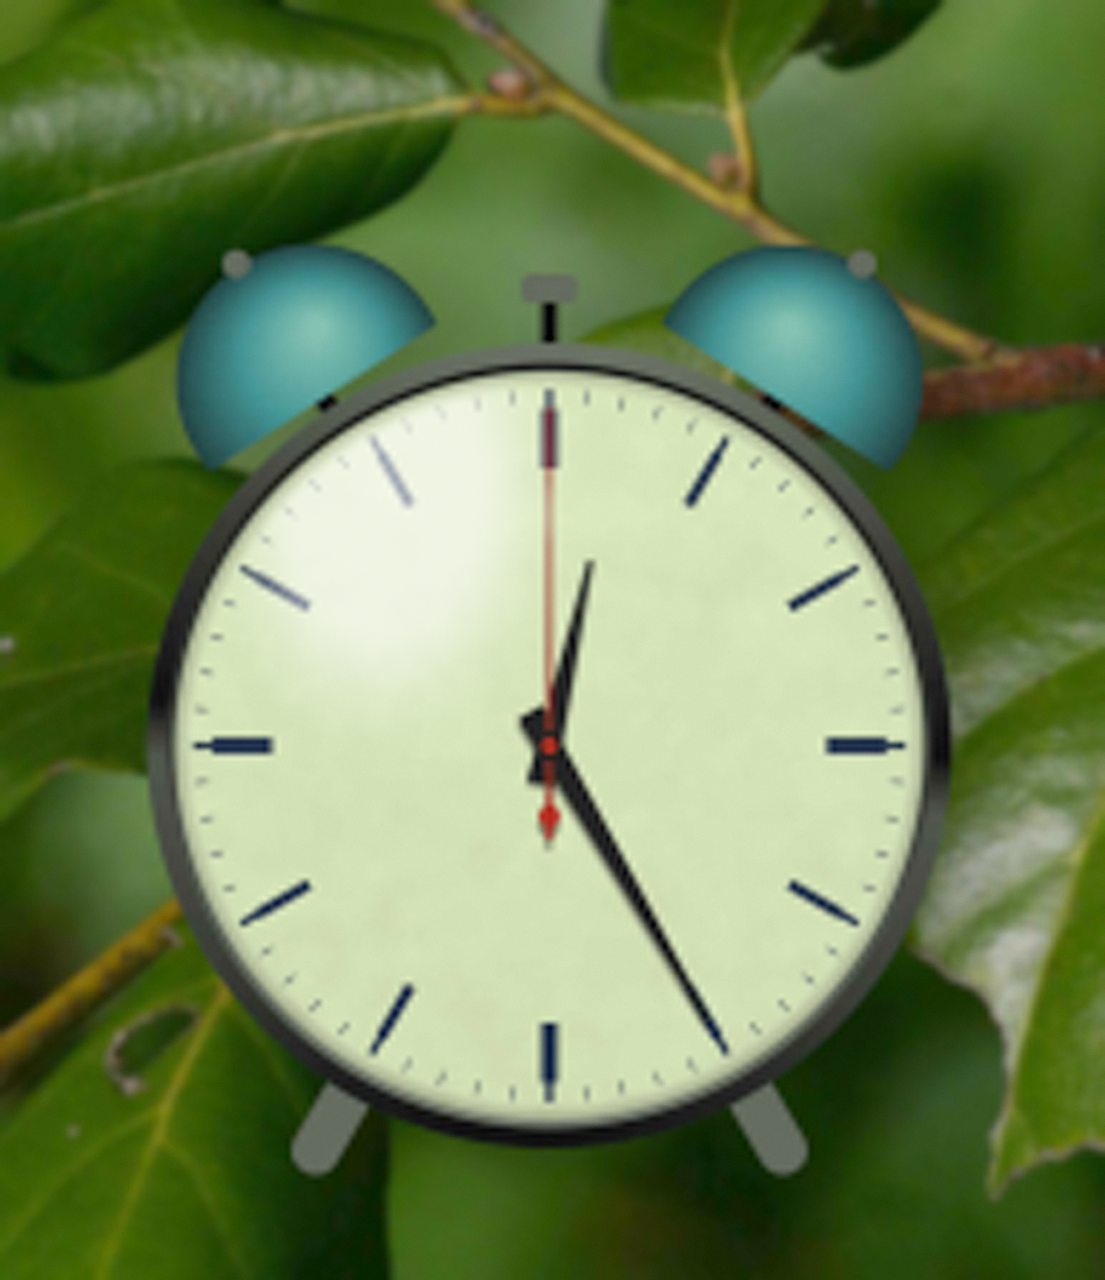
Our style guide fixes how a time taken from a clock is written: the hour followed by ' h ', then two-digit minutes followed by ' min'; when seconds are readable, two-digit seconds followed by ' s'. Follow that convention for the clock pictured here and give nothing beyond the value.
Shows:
12 h 25 min 00 s
